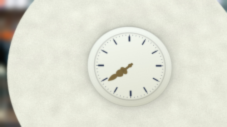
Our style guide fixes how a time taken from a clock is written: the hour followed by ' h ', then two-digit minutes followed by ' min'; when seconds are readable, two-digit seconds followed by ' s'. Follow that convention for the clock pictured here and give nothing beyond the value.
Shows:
7 h 39 min
